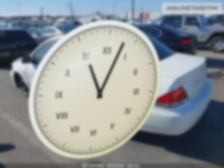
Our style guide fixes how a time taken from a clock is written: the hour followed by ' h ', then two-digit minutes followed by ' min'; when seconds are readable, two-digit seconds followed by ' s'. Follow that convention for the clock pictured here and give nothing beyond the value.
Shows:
11 h 03 min
